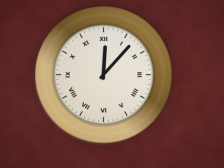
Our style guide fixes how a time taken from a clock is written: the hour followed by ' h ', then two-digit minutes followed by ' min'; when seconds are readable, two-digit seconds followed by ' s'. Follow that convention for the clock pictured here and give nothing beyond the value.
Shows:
12 h 07 min
